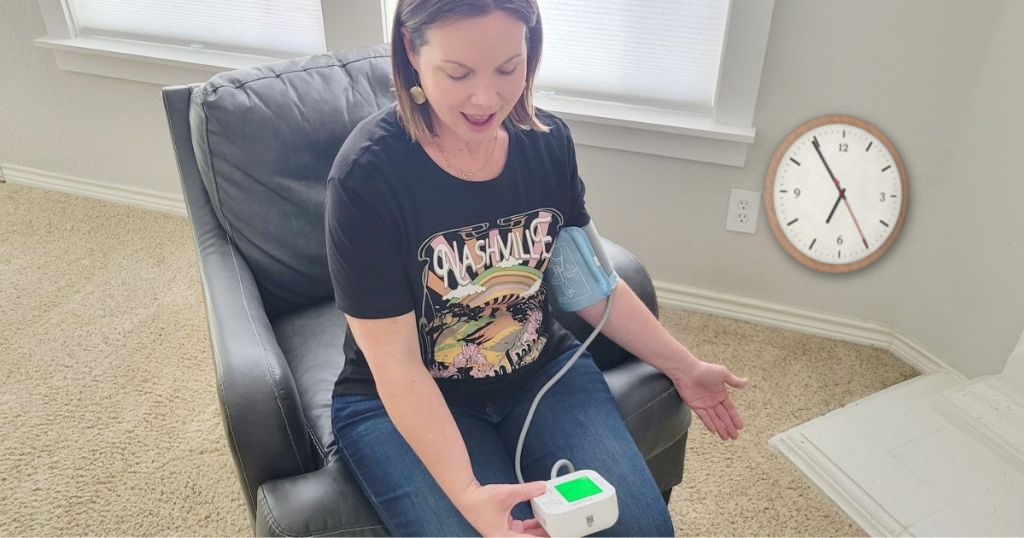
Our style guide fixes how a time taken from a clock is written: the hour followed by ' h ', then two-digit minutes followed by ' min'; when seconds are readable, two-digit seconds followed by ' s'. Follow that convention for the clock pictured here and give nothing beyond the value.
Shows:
6 h 54 min 25 s
